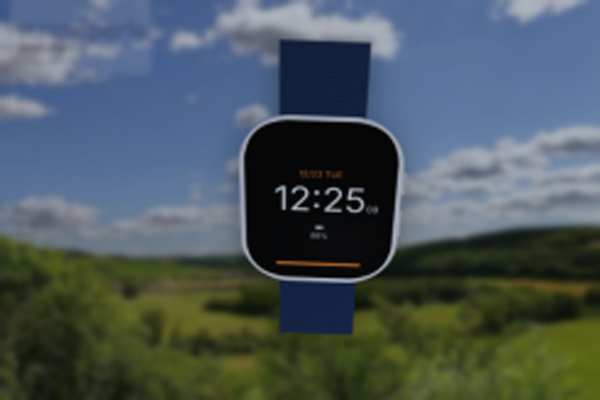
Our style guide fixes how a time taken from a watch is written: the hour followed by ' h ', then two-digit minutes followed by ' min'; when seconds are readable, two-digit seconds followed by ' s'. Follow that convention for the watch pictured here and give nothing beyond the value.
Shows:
12 h 25 min
